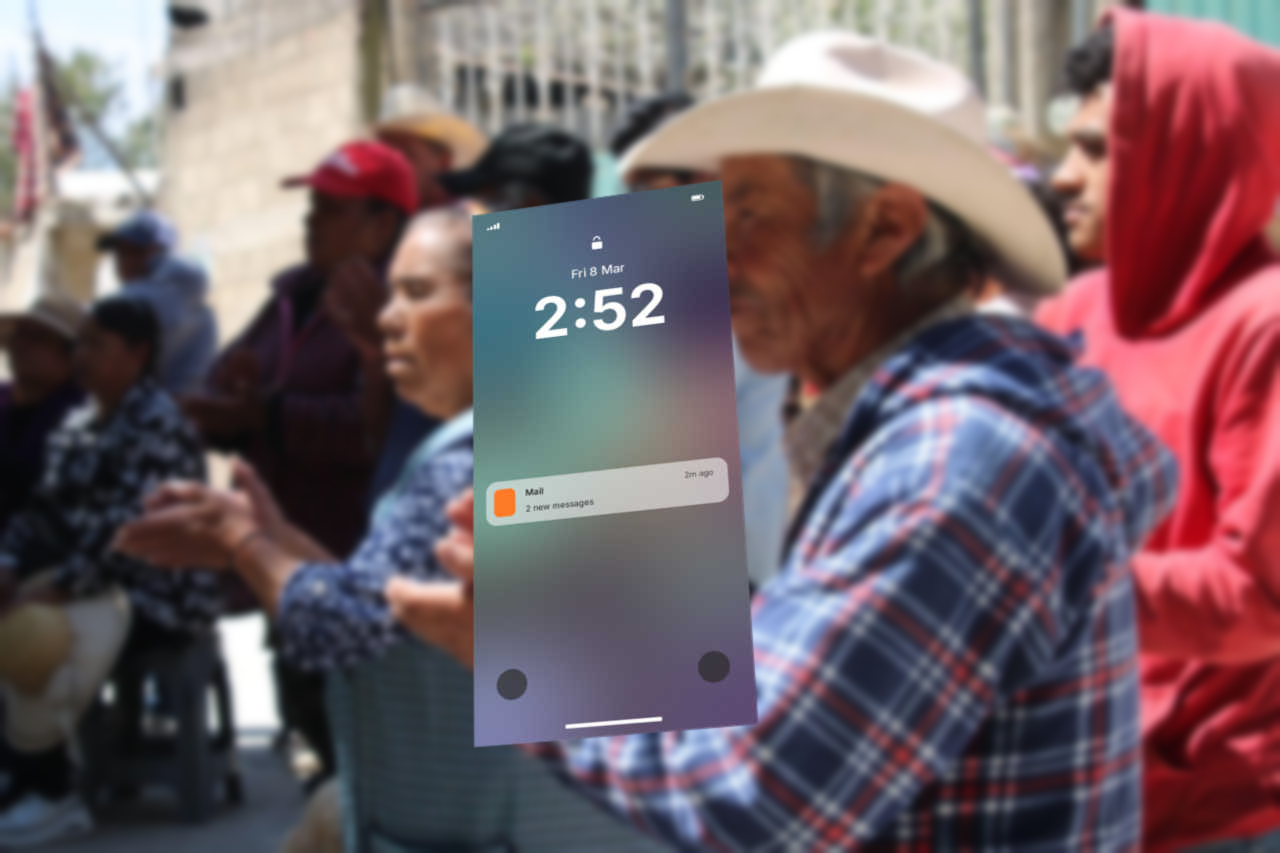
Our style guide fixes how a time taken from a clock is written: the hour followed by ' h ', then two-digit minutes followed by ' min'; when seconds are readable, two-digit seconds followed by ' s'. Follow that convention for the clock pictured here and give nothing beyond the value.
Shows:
2 h 52 min
